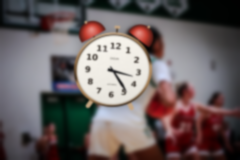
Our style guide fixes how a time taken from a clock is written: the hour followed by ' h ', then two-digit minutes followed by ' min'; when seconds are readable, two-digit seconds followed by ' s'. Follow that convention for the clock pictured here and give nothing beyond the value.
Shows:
3 h 24 min
